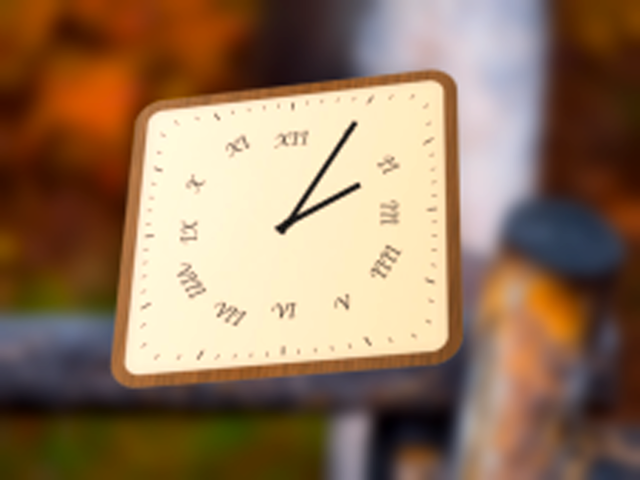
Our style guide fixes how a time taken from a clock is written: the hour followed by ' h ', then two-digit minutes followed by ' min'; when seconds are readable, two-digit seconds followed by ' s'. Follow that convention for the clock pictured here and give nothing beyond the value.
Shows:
2 h 05 min
